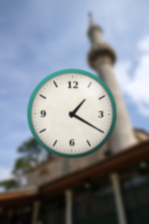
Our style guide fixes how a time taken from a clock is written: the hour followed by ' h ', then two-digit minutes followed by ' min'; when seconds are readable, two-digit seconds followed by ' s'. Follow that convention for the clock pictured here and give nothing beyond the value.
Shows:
1 h 20 min
